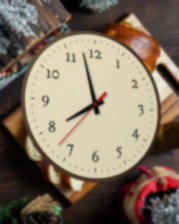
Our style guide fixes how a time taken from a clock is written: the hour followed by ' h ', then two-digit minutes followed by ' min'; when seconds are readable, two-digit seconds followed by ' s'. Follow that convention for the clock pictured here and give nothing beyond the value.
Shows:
7 h 57 min 37 s
